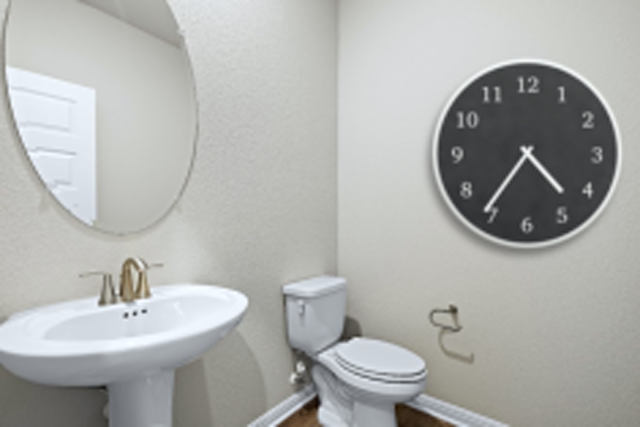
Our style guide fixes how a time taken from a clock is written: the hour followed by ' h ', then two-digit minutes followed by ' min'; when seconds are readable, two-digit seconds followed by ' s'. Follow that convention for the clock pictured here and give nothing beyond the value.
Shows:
4 h 36 min
